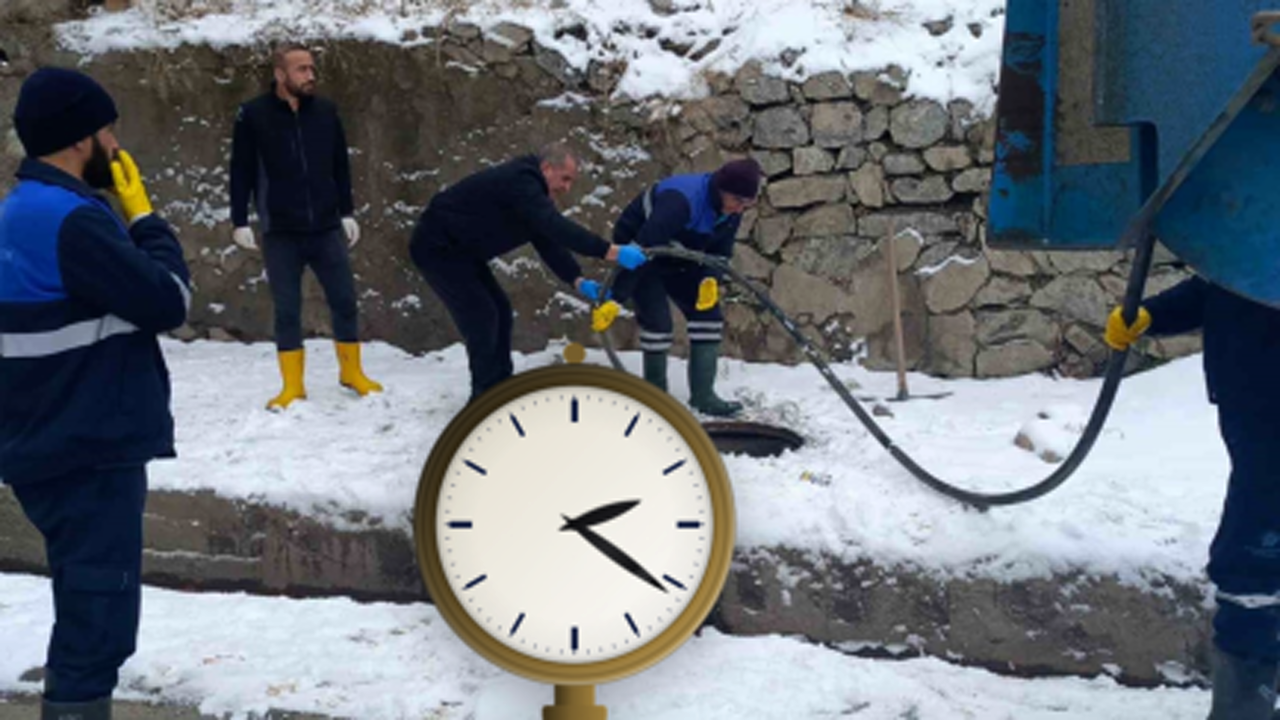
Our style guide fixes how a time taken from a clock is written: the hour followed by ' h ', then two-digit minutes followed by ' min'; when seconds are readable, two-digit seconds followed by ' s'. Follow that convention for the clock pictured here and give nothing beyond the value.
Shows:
2 h 21 min
